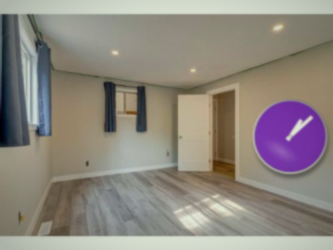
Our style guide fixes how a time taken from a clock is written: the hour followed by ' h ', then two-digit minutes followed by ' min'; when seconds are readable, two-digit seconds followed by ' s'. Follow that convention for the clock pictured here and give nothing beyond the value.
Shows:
1 h 08 min
